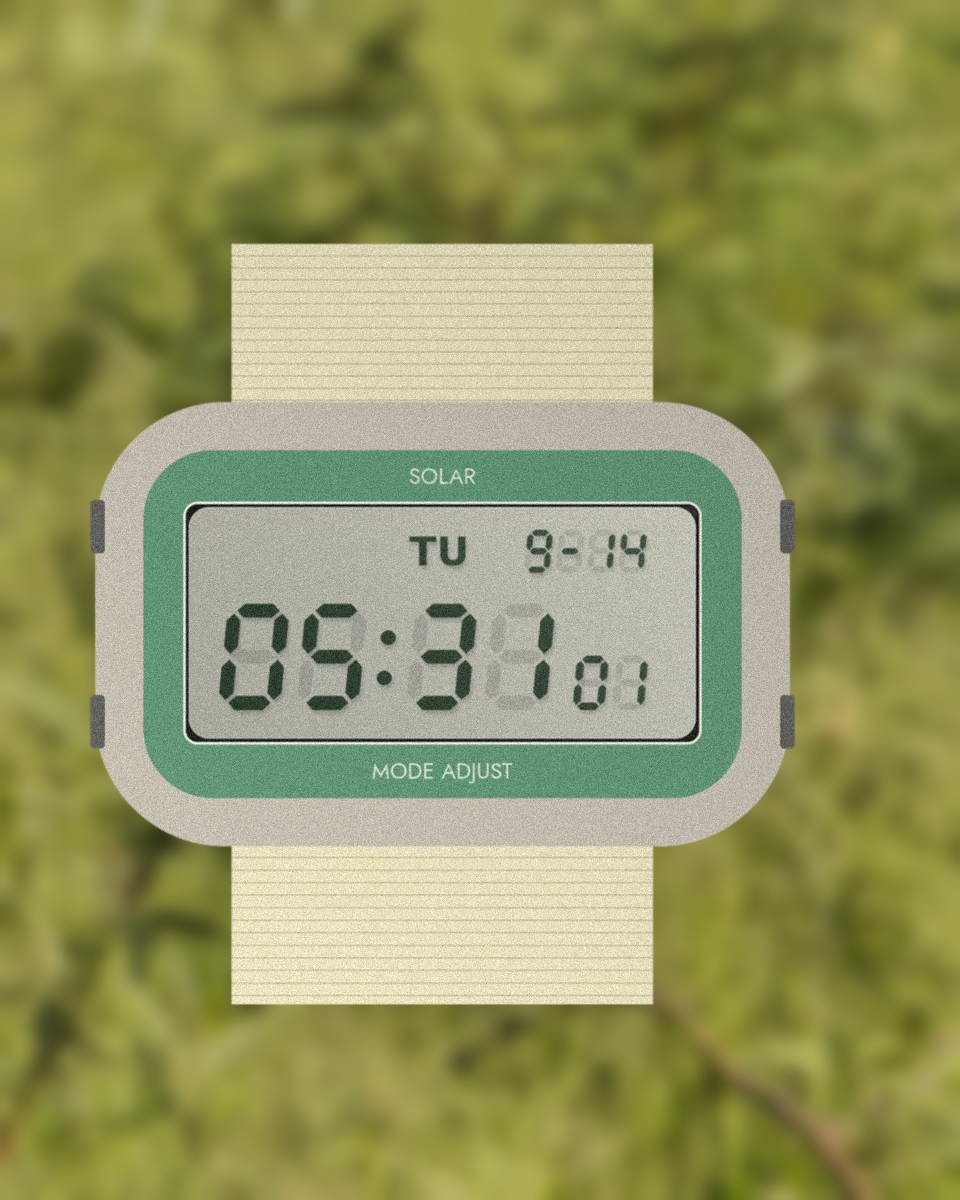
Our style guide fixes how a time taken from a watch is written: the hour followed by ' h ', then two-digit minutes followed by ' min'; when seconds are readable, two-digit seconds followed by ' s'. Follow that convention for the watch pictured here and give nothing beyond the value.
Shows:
5 h 31 min 01 s
